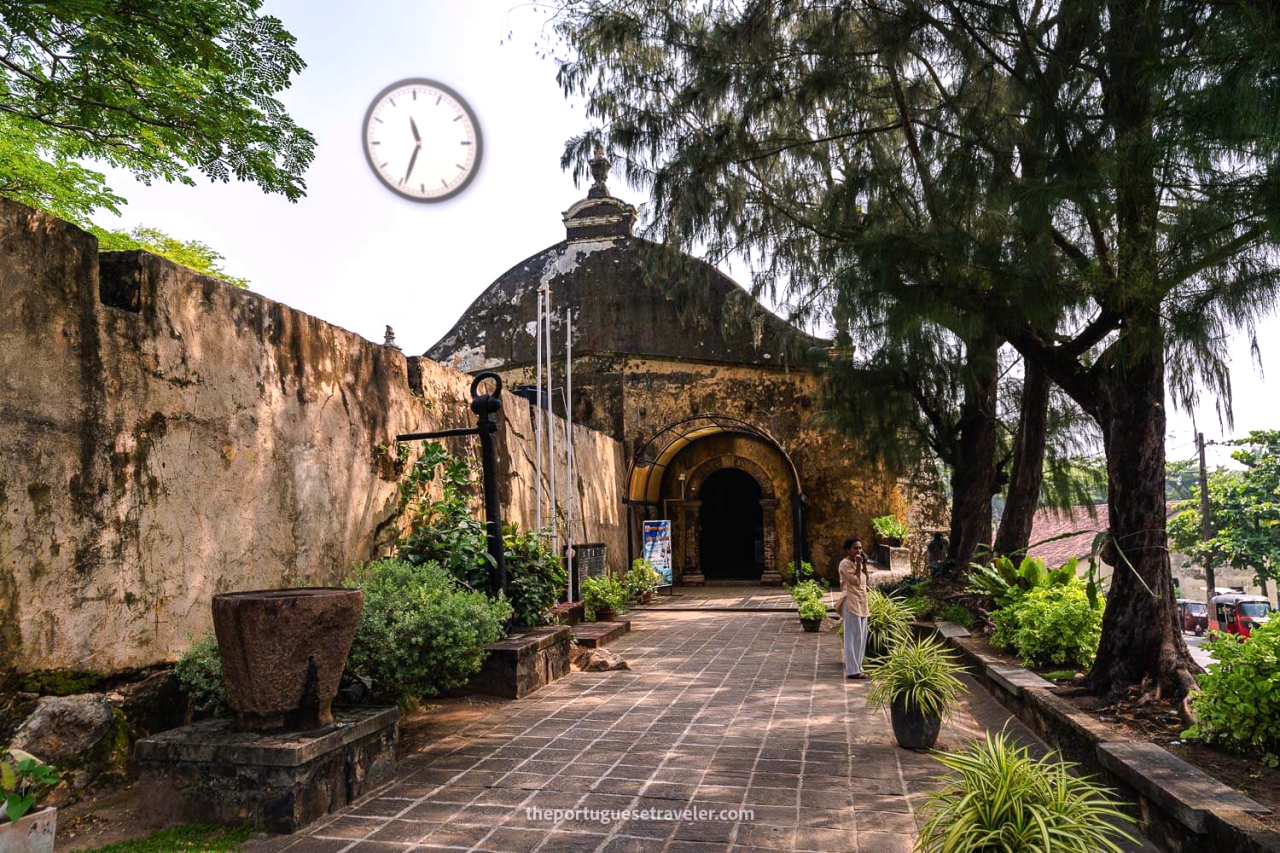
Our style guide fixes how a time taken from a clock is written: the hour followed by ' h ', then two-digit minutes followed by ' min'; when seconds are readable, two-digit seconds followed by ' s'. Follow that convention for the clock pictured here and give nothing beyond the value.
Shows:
11 h 34 min
